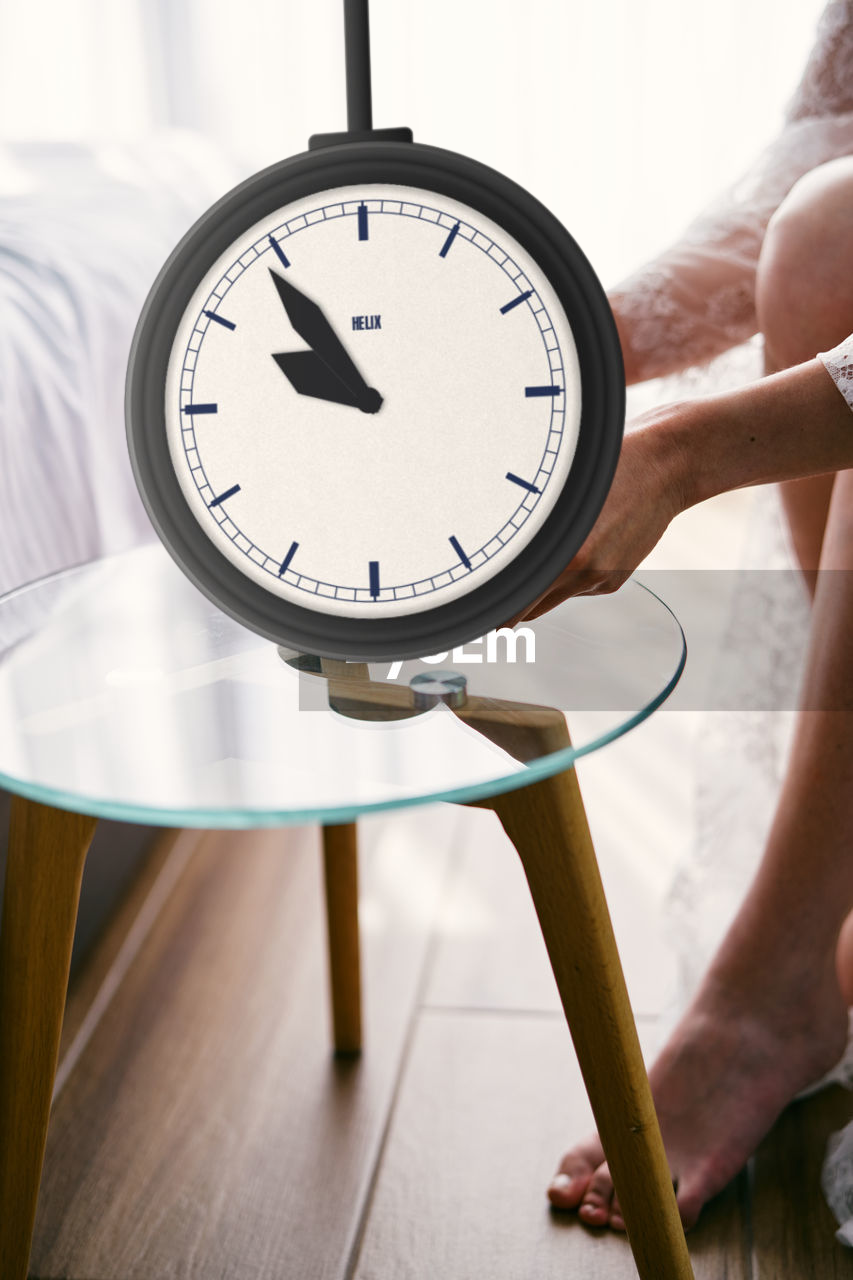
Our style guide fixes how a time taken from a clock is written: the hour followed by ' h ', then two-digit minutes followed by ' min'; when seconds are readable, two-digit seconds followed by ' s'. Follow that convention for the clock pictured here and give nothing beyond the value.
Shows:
9 h 54 min
